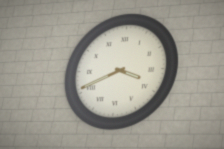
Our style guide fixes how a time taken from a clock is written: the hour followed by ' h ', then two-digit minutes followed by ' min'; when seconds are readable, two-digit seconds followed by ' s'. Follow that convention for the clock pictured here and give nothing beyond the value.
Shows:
3 h 41 min
